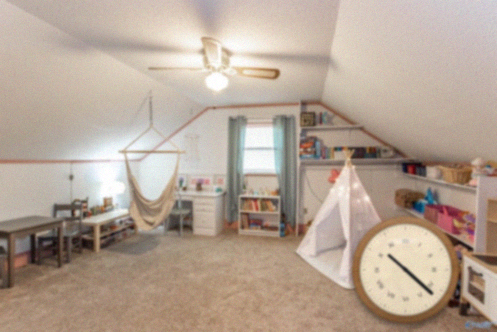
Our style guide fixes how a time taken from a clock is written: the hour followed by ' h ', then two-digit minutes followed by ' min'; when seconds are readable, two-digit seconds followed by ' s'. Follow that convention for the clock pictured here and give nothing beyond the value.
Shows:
10 h 22 min
